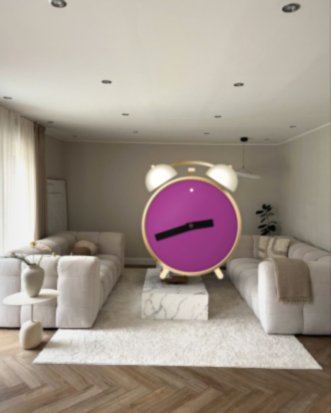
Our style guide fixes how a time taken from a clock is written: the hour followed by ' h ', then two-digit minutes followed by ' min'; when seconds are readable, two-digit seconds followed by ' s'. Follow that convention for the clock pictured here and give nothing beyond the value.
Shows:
2 h 42 min
